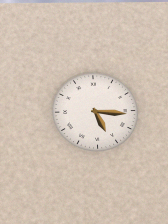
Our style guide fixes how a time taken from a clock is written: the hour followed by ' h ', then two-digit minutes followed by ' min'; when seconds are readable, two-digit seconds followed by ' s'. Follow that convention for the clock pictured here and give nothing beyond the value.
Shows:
5 h 16 min
